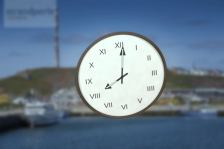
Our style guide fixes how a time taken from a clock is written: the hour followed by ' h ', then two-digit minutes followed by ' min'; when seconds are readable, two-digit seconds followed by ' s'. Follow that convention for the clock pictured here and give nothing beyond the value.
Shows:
8 h 01 min
